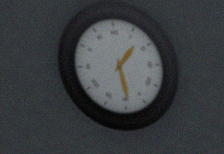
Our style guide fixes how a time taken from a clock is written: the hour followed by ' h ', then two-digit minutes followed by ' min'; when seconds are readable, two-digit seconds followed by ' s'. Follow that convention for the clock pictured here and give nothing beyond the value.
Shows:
1 h 29 min
